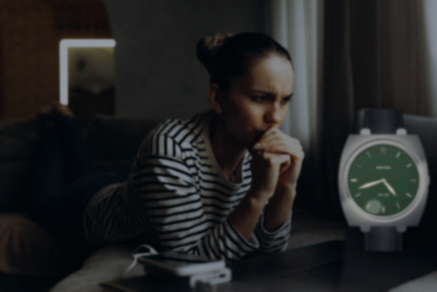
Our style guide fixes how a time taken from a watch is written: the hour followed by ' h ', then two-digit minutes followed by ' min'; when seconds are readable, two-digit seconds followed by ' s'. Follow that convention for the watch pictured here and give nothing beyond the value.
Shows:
4 h 42 min
